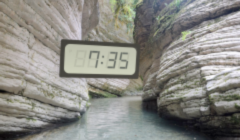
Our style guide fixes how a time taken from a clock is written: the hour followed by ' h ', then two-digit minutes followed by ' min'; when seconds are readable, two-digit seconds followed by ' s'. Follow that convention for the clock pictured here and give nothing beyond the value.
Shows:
7 h 35 min
